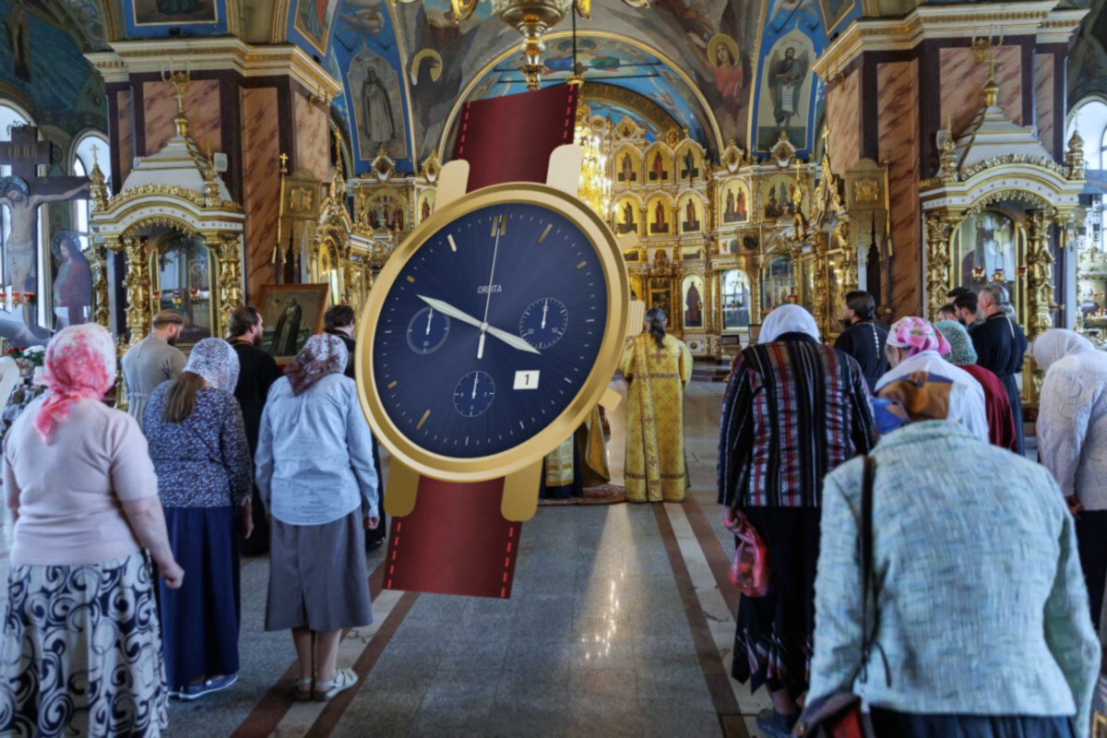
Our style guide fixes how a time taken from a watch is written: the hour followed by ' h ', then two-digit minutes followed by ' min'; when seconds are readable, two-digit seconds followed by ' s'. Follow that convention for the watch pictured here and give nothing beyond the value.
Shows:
3 h 49 min
